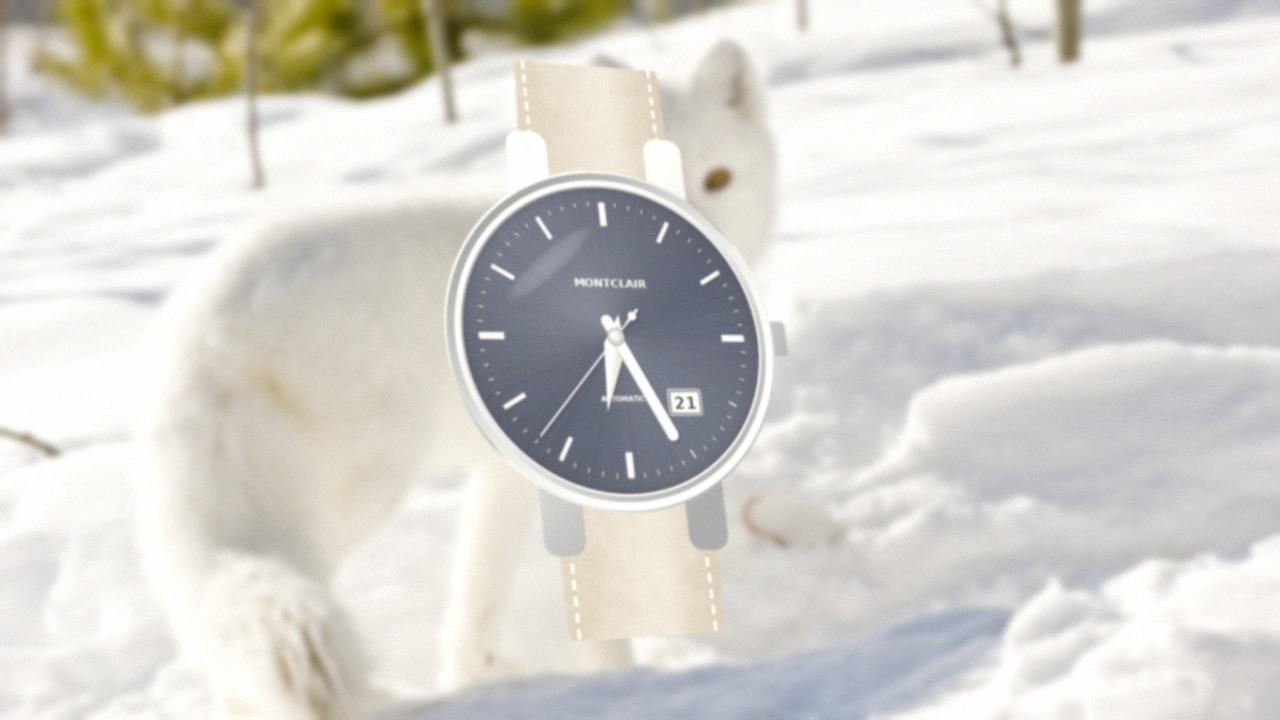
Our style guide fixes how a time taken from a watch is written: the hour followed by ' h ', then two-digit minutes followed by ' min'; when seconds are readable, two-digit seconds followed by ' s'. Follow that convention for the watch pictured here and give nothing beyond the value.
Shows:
6 h 25 min 37 s
